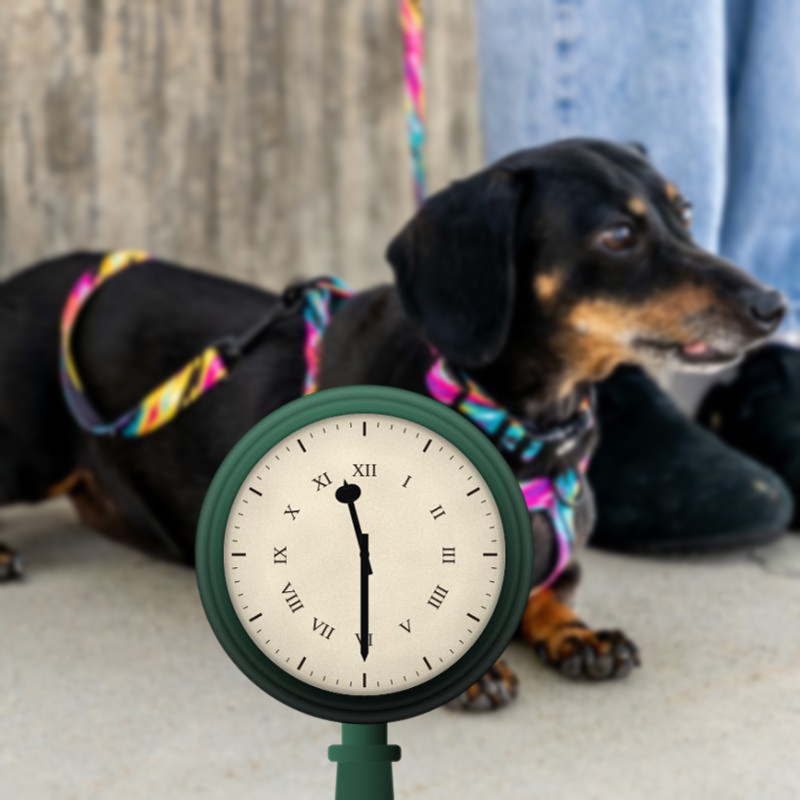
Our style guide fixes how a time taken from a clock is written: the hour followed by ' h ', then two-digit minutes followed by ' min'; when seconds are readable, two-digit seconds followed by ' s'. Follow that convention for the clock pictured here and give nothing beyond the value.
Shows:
11 h 30 min
